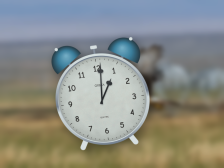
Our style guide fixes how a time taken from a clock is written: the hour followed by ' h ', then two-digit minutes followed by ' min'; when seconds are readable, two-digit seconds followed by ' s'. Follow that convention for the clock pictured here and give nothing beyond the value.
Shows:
1 h 01 min
